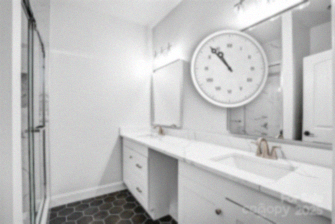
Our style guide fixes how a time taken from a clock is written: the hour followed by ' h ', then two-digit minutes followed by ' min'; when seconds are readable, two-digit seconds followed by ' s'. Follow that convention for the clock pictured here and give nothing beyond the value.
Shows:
10 h 53 min
